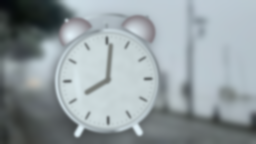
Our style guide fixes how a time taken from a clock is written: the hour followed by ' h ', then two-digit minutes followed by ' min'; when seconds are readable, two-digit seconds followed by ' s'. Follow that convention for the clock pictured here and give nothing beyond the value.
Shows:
8 h 01 min
